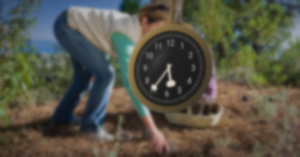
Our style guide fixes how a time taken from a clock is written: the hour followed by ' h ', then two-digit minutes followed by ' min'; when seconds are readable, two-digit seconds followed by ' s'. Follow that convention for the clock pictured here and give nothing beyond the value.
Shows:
5 h 36 min
